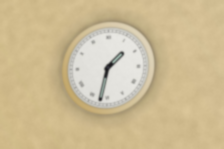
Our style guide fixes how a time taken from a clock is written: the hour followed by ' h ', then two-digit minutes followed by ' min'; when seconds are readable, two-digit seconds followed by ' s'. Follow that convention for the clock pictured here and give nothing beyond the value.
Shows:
1 h 32 min
